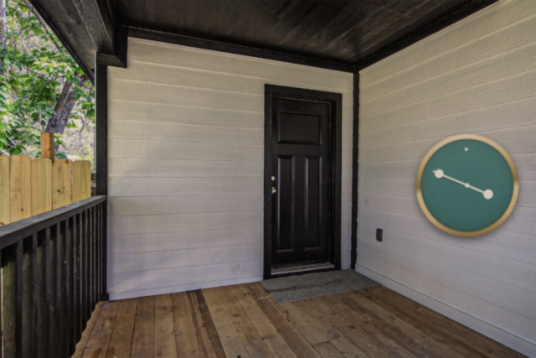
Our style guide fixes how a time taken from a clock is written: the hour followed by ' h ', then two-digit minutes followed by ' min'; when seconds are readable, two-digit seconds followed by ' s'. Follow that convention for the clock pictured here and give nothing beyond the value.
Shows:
3 h 49 min
